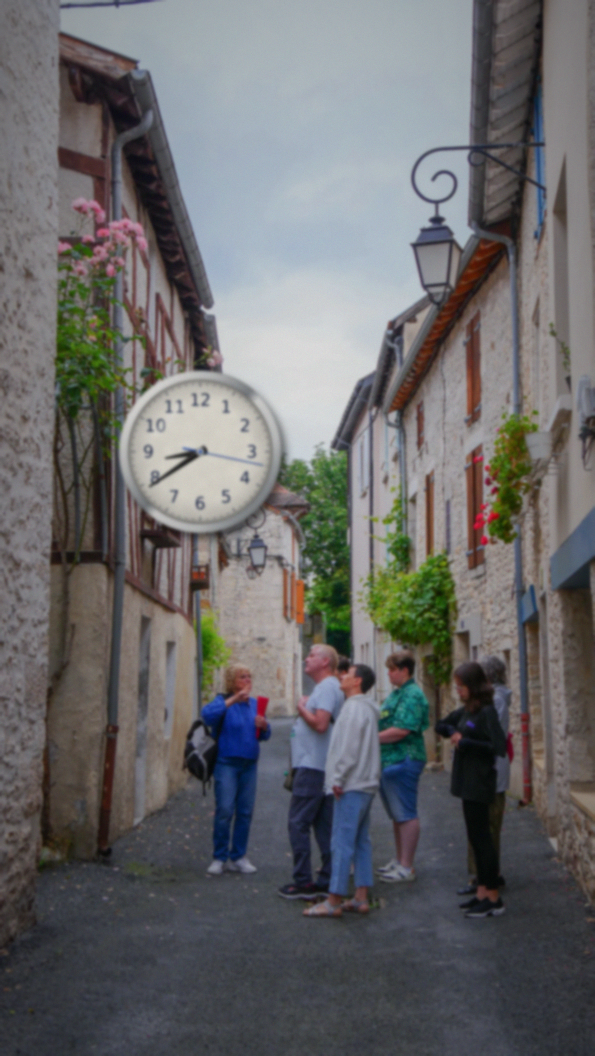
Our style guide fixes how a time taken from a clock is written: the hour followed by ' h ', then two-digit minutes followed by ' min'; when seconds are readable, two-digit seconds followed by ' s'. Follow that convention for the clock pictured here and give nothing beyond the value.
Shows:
8 h 39 min 17 s
